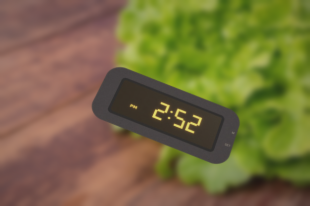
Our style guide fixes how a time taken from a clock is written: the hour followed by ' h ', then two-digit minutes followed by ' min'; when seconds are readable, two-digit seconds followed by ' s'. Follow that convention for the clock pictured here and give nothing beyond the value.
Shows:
2 h 52 min
